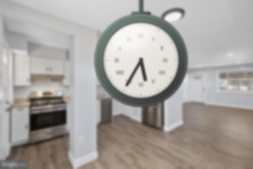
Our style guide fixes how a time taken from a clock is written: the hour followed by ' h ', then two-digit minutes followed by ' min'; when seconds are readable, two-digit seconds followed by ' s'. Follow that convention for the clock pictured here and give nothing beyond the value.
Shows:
5 h 35 min
